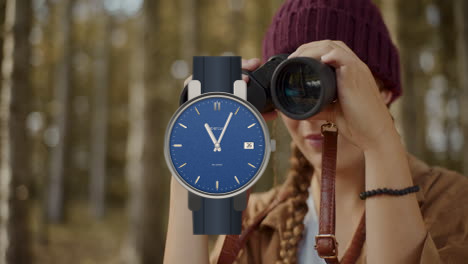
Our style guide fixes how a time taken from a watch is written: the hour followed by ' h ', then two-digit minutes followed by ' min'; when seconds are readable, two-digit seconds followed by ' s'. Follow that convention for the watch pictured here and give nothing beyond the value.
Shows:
11 h 04 min
